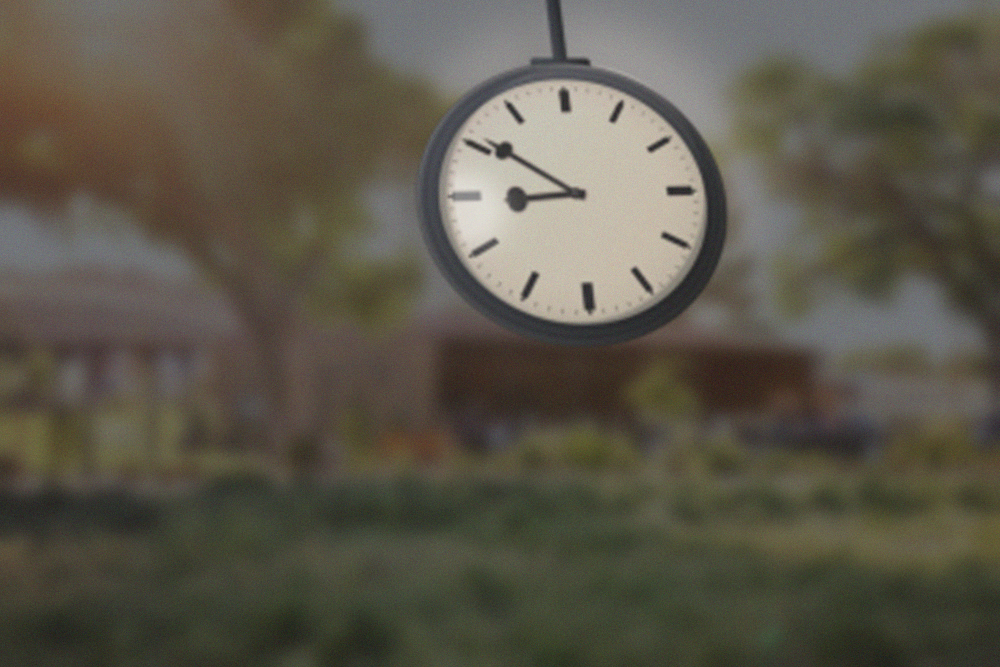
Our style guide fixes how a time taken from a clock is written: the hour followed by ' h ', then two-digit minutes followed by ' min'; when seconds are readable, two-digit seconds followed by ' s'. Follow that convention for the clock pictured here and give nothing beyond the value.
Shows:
8 h 51 min
